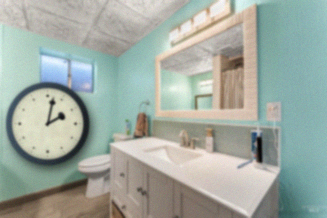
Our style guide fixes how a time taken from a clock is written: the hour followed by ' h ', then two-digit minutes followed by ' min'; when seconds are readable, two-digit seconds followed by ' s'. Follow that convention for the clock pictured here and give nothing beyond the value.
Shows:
2 h 02 min
